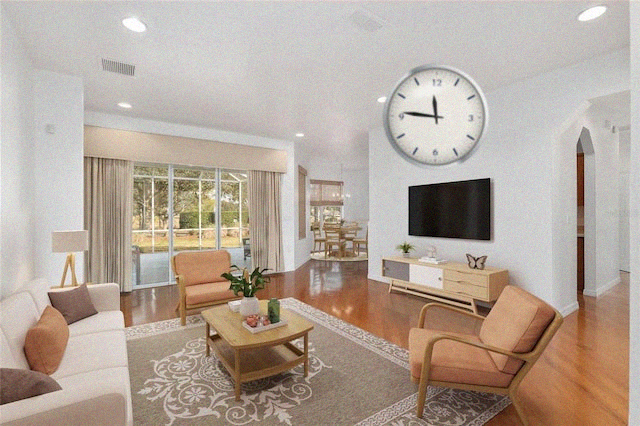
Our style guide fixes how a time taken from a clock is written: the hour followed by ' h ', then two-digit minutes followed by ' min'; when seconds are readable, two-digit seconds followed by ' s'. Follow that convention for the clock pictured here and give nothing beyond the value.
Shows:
11 h 46 min
